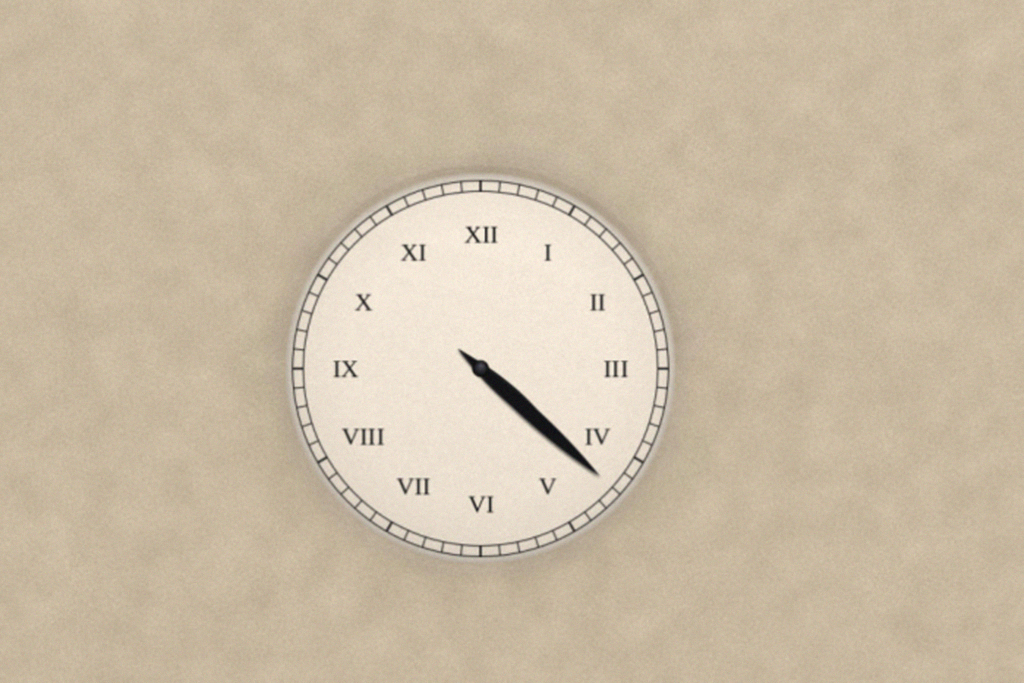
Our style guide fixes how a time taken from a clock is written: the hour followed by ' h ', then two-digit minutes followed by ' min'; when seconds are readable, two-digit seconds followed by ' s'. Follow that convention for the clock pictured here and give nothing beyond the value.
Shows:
4 h 22 min
